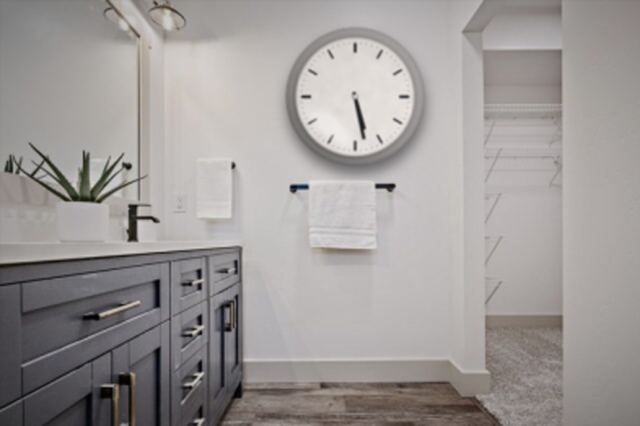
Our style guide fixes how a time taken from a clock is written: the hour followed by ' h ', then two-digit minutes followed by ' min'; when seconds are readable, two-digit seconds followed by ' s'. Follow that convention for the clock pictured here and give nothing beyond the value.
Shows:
5 h 28 min
